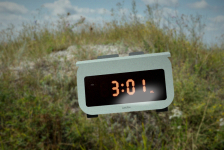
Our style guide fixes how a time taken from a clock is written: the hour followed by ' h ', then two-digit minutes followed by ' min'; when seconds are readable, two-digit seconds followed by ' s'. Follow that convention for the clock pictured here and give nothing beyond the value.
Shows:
3 h 01 min
